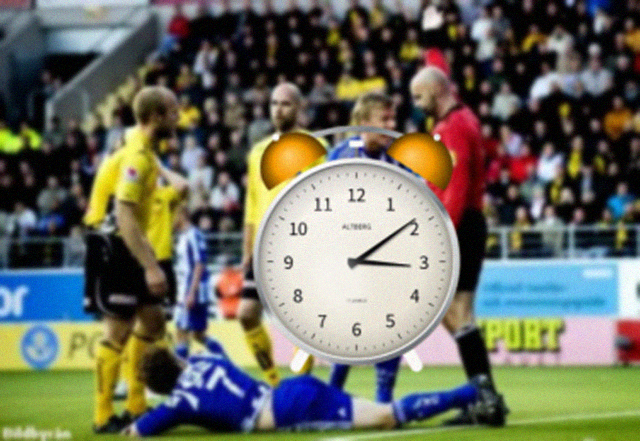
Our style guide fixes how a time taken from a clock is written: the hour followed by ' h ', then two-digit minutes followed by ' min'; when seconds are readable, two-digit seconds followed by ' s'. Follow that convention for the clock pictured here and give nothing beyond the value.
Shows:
3 h 09 min
